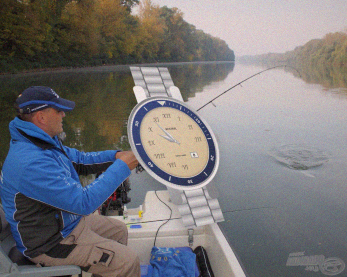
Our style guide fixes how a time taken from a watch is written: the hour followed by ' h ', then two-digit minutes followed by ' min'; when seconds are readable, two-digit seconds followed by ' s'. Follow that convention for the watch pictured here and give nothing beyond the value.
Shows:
9 h 54 min
